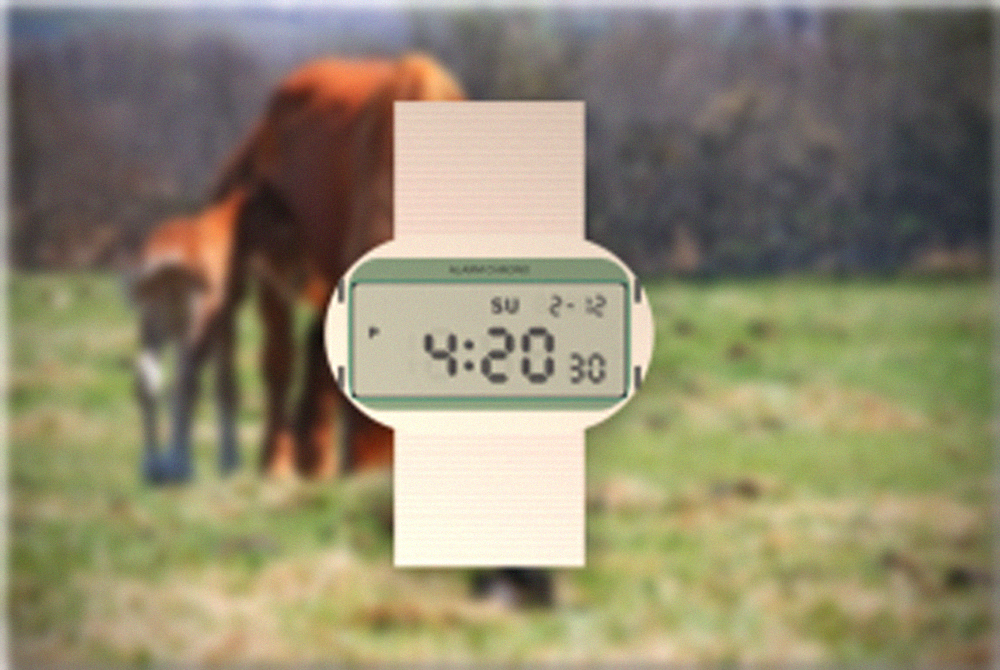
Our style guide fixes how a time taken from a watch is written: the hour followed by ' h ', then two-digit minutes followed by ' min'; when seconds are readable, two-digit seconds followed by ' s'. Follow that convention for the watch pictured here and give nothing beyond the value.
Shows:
4 h 20 min 30 s
